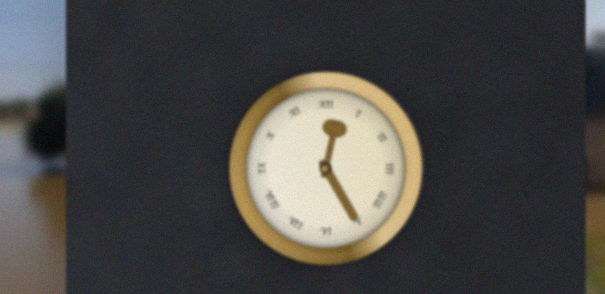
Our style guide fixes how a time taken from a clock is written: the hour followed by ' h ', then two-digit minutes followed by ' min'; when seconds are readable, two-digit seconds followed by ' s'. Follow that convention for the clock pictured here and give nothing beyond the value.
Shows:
12 h 25 min
